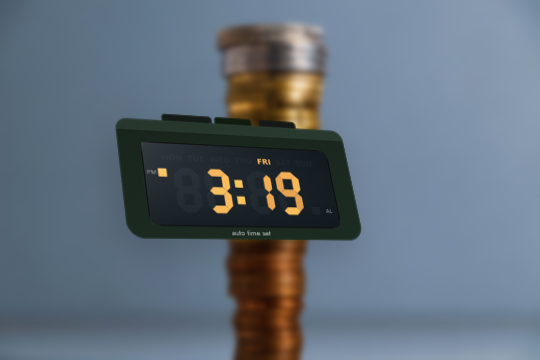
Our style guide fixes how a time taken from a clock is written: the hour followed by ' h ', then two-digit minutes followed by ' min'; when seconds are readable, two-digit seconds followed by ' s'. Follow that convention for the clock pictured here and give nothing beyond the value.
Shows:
3 h 19 min
